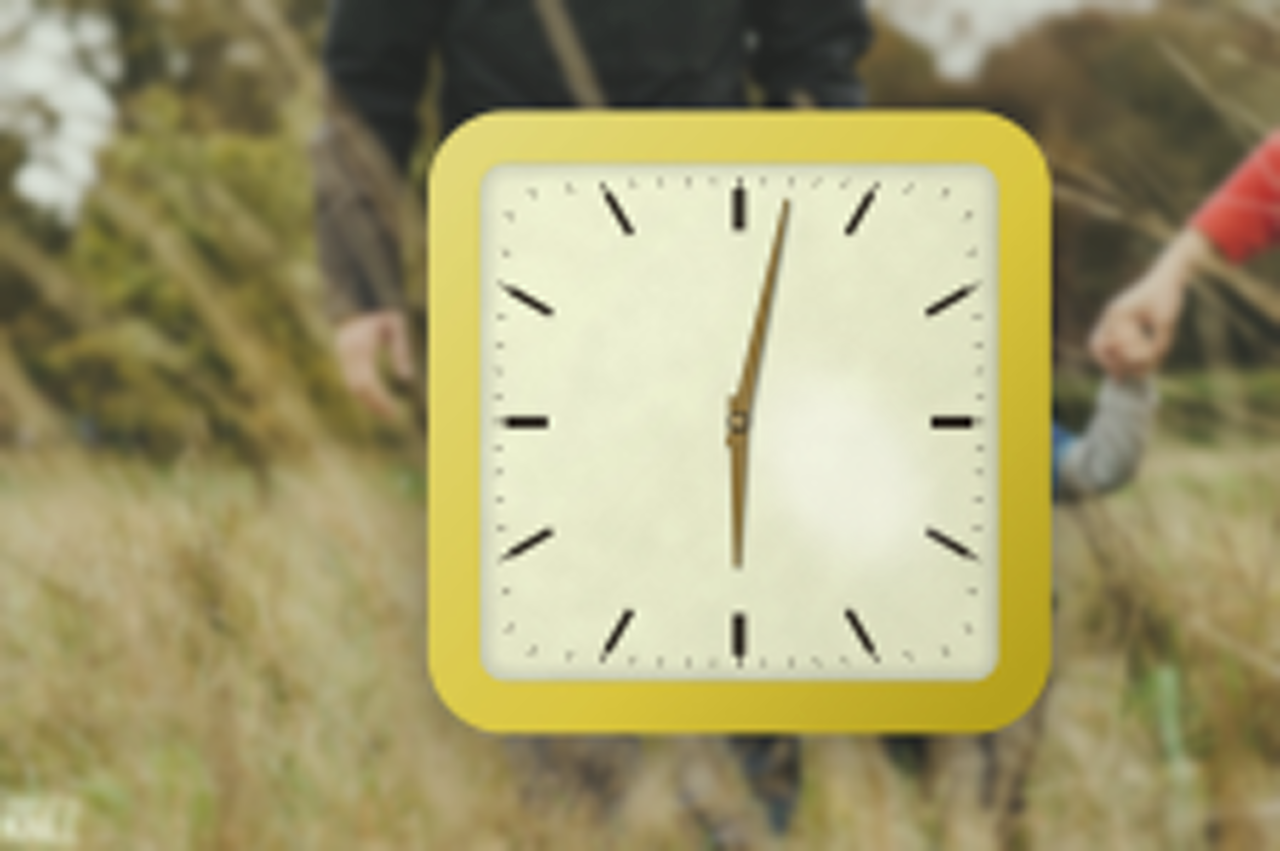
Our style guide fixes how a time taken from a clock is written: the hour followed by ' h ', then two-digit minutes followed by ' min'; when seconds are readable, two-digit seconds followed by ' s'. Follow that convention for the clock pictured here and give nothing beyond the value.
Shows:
6 h 02 min
